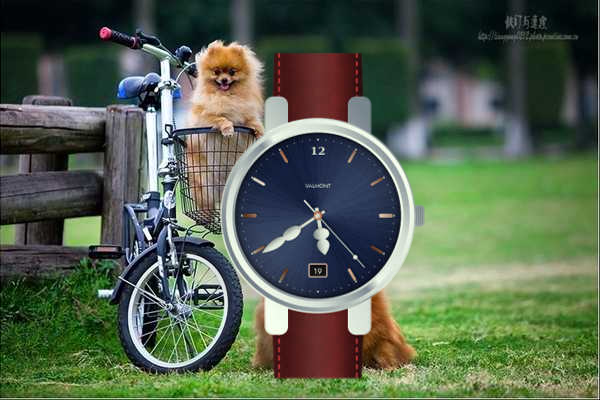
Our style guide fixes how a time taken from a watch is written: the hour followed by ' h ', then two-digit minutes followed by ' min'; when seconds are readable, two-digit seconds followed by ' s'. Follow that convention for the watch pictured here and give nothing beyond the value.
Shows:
5 h 39 min 23 s
